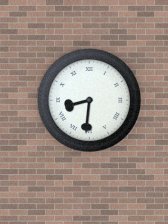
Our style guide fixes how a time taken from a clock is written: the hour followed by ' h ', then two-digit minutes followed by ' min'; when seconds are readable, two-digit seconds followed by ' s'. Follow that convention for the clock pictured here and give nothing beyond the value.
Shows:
8 h 31 min
